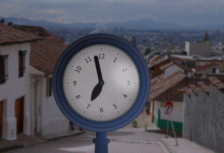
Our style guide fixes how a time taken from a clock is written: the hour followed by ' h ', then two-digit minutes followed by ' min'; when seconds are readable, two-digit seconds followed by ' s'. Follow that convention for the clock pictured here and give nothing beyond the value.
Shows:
6 h 58 min
